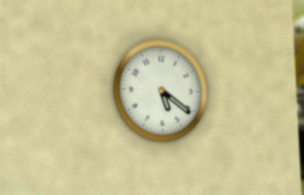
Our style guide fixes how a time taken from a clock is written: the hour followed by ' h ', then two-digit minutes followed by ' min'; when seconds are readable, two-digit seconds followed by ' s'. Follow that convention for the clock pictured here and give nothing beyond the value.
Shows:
5 h 21 min
